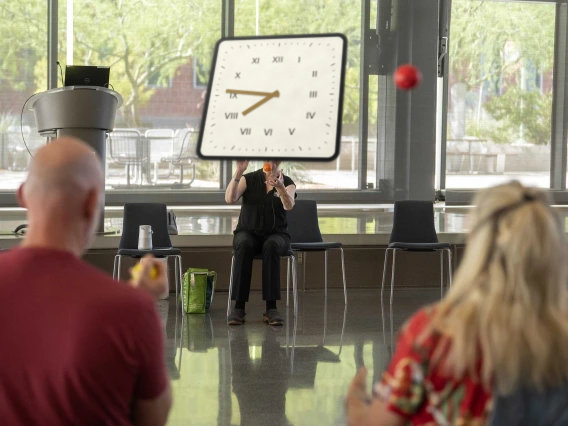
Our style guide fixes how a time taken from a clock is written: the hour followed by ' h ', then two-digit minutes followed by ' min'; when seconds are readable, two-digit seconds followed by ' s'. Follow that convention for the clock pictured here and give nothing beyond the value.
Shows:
7 h 46 min
